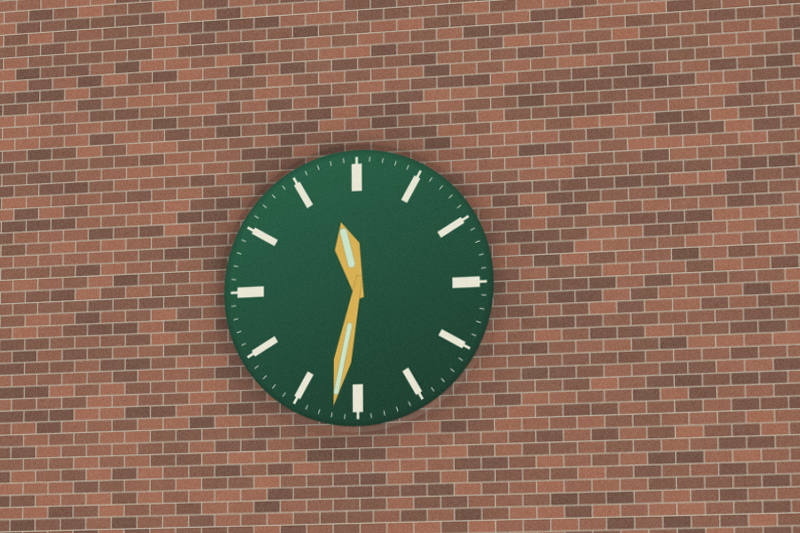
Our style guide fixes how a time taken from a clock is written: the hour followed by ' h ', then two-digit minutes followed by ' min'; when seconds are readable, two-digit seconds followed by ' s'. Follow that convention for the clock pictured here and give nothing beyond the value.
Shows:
11 h 32 min
